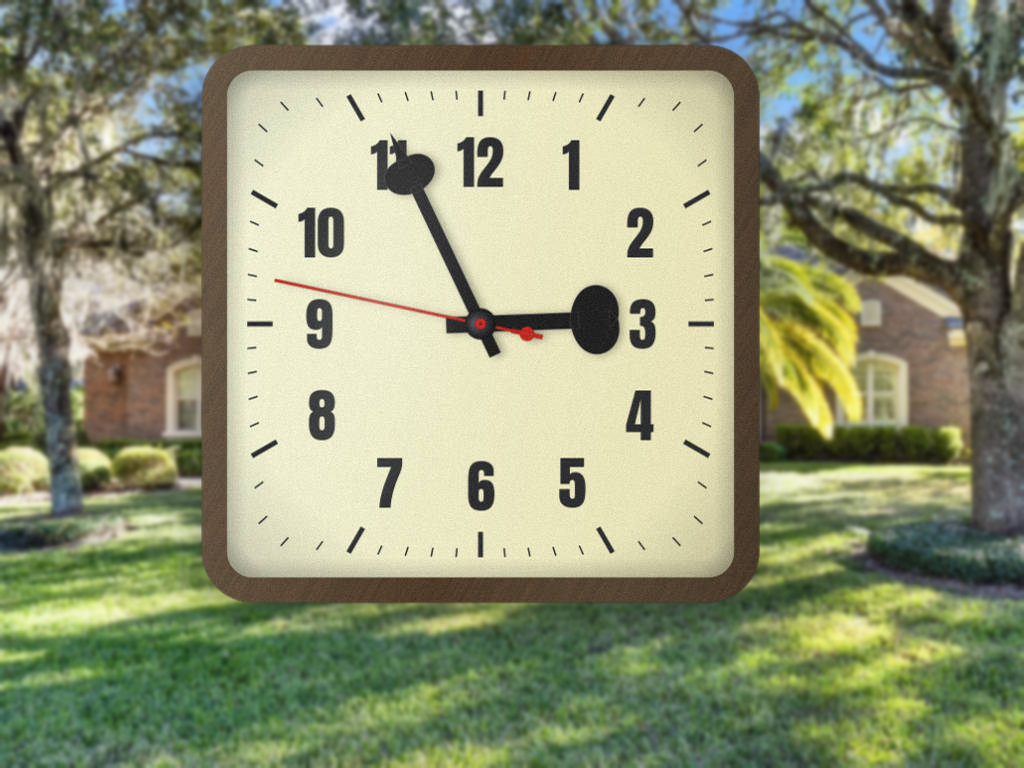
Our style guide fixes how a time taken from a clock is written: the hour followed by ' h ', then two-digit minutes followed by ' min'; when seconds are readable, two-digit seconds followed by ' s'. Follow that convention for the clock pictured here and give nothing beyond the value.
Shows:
2 h 55 min 47 s
